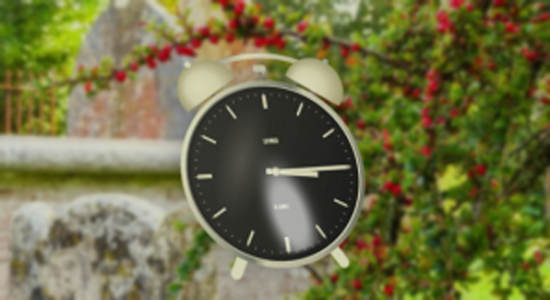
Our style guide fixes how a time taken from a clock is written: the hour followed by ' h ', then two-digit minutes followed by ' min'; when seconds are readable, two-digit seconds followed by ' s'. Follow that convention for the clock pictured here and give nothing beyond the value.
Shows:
3 h 15 min
